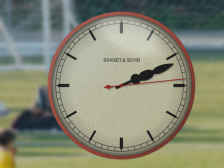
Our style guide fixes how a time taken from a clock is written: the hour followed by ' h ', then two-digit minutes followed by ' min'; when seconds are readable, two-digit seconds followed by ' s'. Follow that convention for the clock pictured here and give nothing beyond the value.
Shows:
2 h 11 min 14 s
